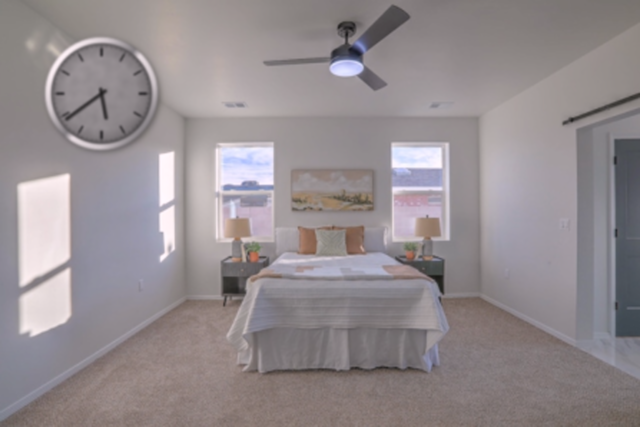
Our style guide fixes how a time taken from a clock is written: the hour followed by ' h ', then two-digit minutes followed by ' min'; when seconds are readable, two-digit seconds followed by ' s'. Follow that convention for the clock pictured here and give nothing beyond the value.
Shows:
5 h 39 min
